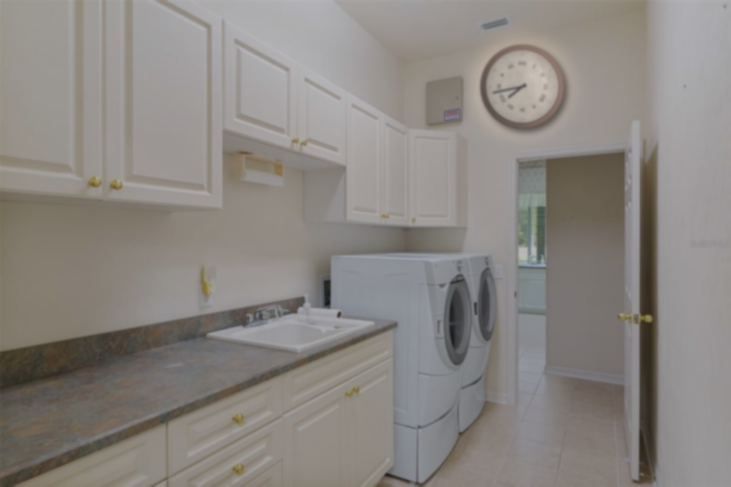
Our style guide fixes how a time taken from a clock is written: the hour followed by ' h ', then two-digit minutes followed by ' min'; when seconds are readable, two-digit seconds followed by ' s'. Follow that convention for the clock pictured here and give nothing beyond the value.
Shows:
7 h 43 min
